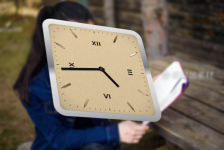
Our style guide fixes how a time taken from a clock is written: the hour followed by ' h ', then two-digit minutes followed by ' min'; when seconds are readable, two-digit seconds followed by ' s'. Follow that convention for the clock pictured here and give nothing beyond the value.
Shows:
4 h 44 min
